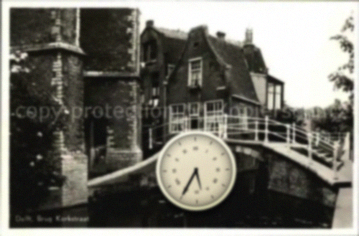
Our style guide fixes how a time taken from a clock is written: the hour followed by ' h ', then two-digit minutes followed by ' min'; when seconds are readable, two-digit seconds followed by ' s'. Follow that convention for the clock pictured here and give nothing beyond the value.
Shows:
5 h 35 min
